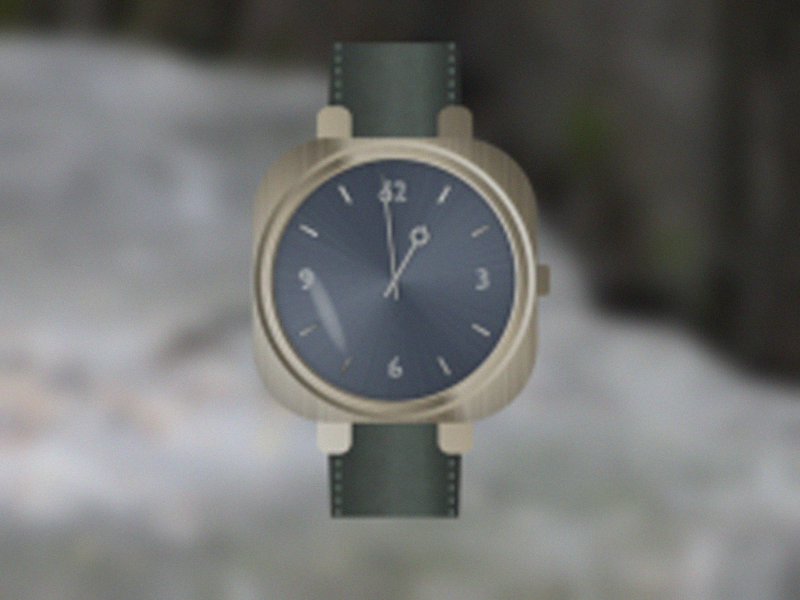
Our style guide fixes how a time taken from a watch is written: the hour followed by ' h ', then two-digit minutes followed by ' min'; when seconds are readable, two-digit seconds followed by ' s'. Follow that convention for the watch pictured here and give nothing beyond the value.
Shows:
12 h 59 min
